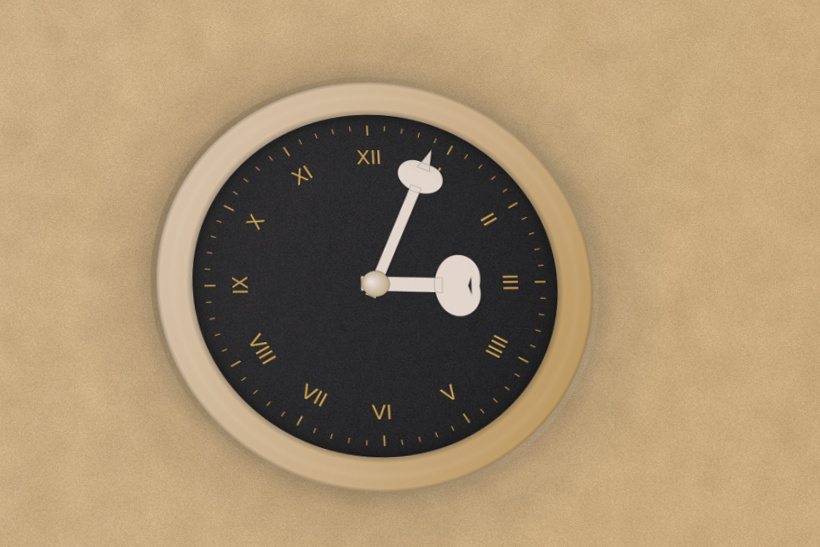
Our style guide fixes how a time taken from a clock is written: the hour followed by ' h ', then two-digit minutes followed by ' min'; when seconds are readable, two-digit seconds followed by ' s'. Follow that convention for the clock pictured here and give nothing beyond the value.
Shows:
3 h 04 min
